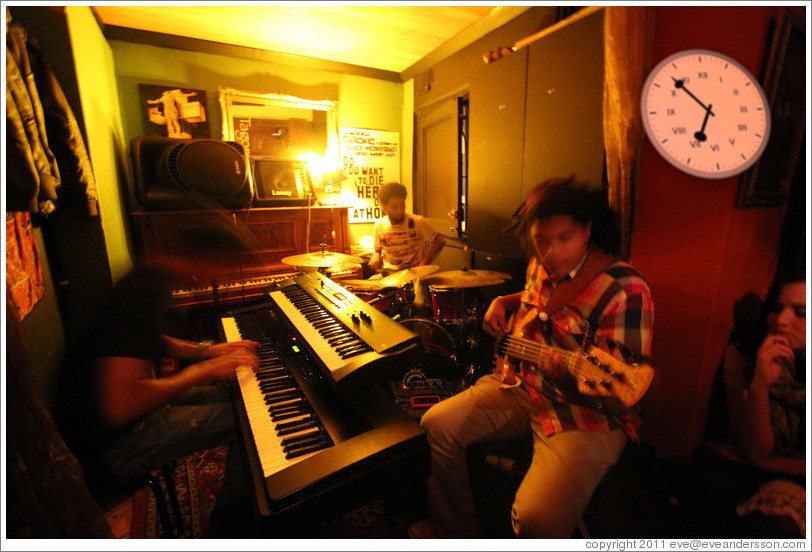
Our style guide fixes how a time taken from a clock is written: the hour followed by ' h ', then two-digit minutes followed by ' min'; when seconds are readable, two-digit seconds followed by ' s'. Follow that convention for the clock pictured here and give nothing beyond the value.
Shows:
6 h 53 min
